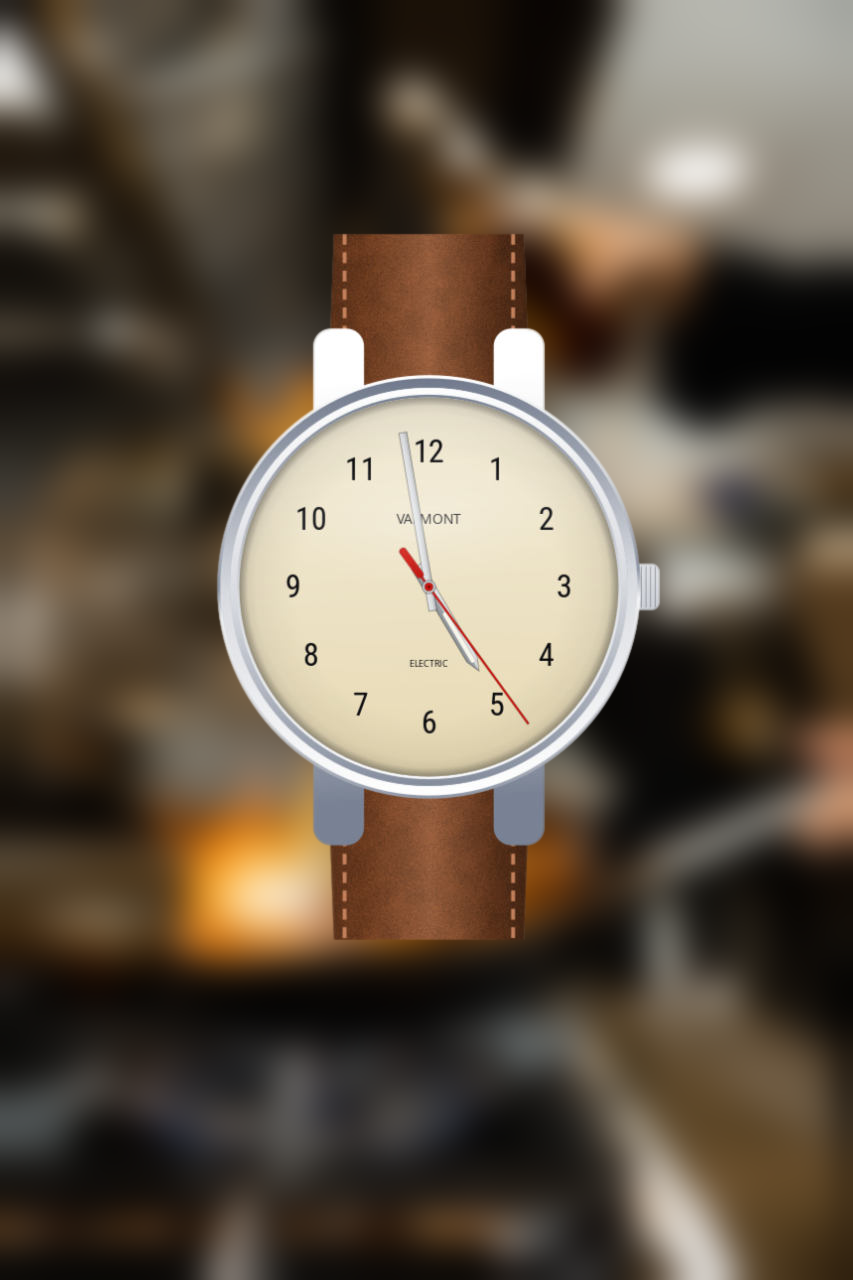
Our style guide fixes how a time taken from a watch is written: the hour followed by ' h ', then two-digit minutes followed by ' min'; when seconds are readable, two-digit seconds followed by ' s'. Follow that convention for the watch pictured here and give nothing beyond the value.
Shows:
4 h 58 min 24 s
